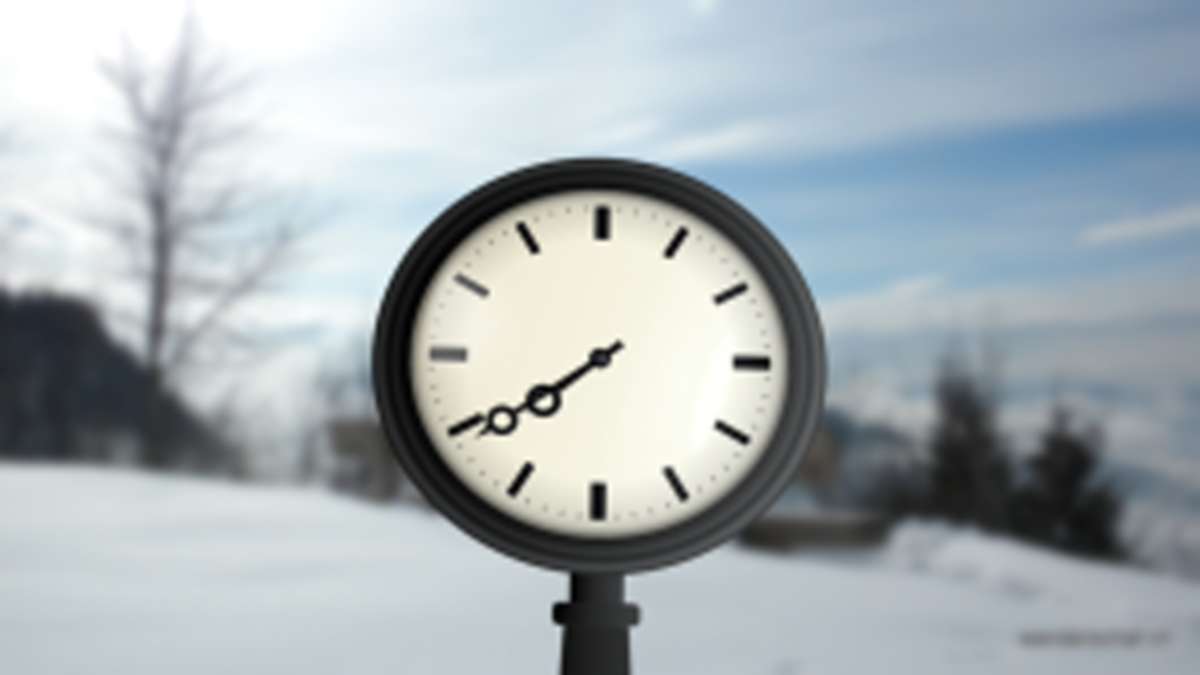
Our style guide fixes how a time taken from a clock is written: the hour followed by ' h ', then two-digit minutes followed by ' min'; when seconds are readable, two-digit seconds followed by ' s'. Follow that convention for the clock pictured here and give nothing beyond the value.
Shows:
7 h 39 min
